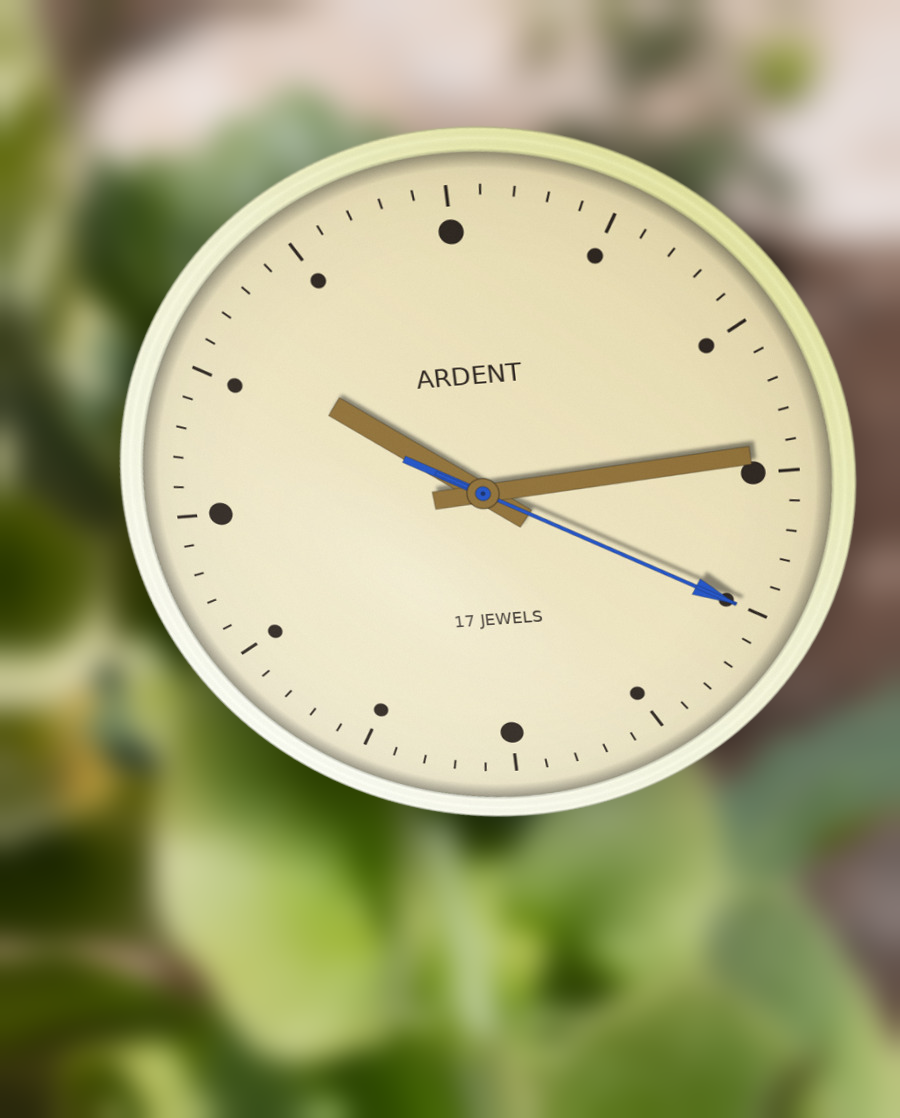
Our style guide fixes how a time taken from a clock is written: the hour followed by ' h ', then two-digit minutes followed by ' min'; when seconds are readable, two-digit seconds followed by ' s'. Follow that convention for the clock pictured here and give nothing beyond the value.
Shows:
10 h 14 min 20 s
